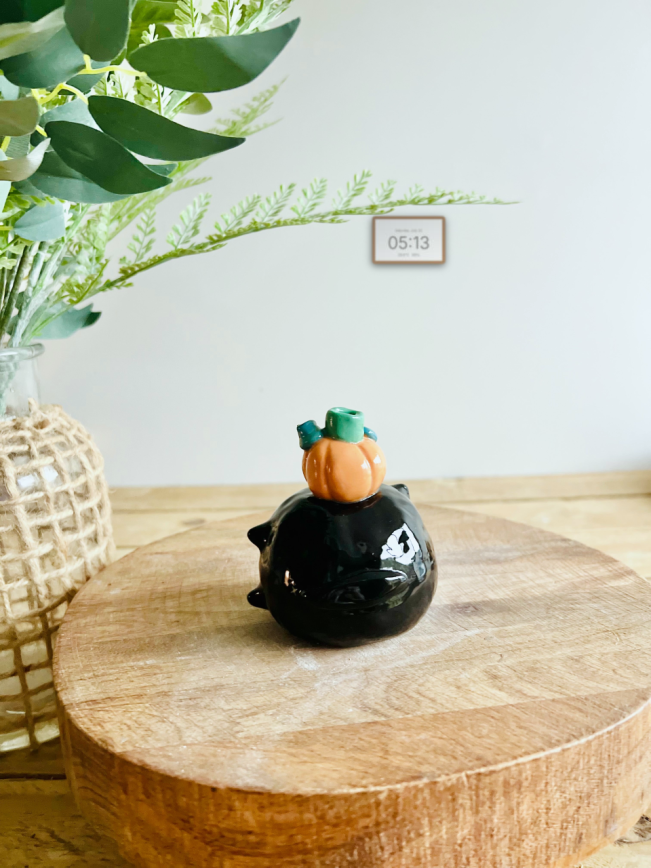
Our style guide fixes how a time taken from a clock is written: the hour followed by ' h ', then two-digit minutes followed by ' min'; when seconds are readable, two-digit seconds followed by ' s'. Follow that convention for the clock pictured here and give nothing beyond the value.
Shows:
5 h 13 min
